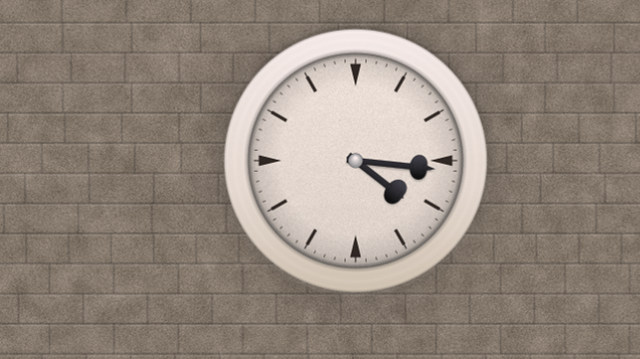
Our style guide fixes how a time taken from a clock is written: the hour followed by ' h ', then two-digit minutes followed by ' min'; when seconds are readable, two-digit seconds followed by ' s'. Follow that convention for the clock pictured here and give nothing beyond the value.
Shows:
4 h 16 min
